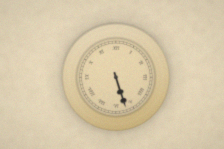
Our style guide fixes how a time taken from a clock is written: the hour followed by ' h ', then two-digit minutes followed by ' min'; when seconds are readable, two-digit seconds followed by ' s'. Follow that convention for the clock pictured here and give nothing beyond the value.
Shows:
5 h 27 min
